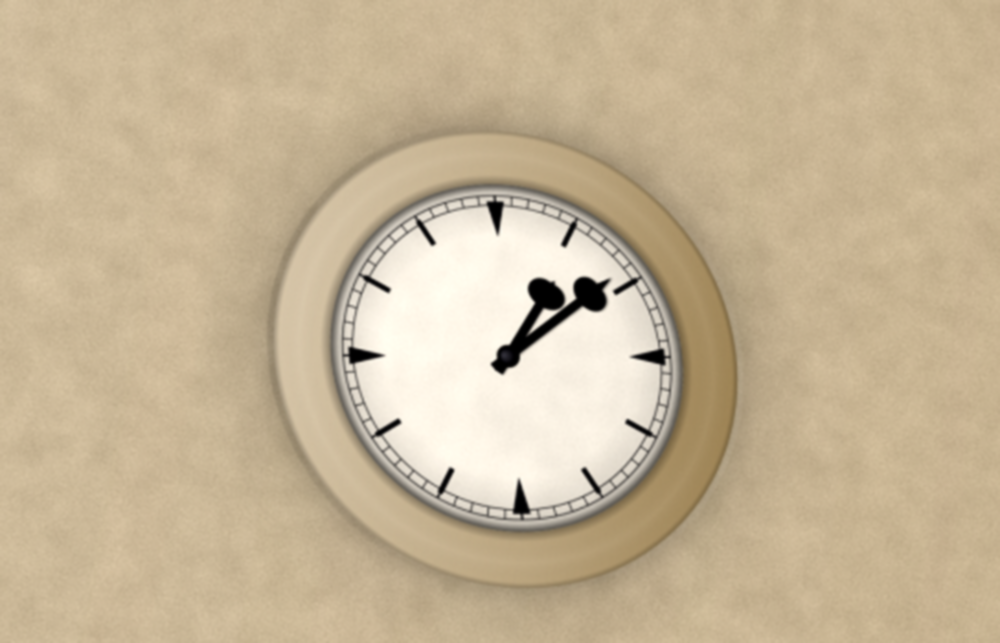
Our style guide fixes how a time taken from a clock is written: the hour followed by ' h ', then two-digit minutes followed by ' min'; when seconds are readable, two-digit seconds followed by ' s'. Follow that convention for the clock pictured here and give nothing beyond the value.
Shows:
1 h 09 min
